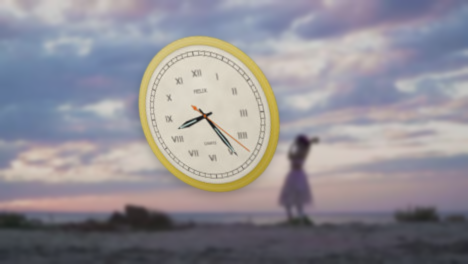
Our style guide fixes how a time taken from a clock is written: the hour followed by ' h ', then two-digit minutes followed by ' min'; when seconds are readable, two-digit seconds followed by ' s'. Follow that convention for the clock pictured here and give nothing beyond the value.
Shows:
8 h 24 min 22 s
